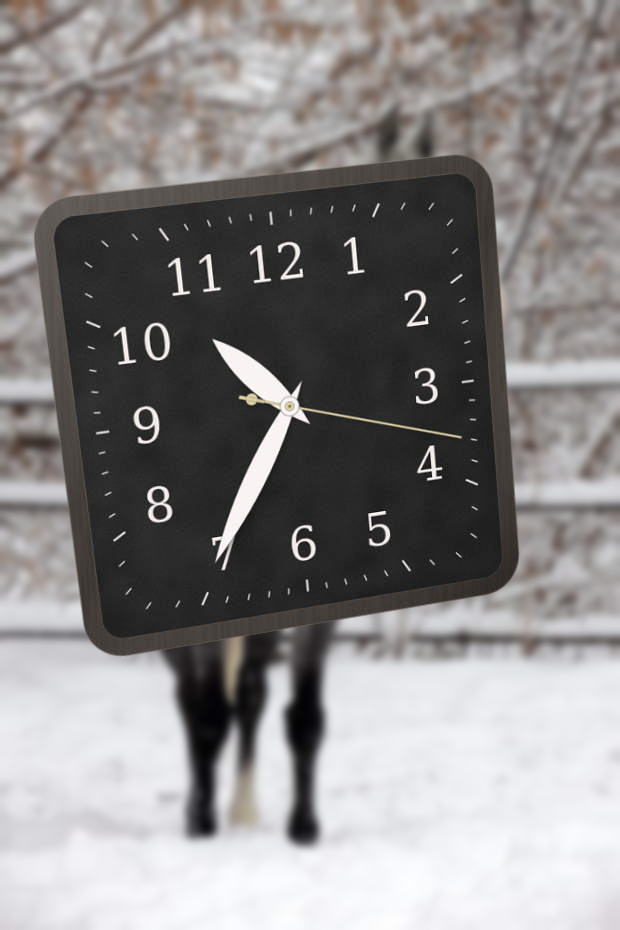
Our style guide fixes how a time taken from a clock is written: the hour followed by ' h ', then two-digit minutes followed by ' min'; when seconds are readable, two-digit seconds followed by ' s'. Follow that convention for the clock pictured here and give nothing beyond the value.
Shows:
10 h 35 min 18 s
